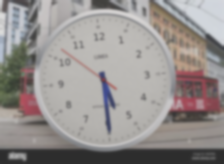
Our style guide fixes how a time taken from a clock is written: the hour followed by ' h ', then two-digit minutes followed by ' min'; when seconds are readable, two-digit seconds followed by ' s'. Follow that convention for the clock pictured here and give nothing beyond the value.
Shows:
5 h 29 min 52 s
